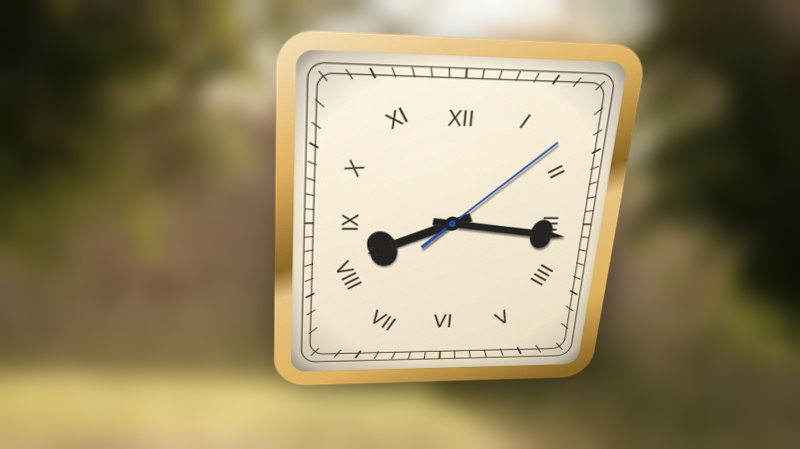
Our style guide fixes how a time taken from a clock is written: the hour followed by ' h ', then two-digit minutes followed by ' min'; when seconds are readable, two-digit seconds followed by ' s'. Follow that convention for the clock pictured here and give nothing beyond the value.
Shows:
8 h 16 min 08 s
